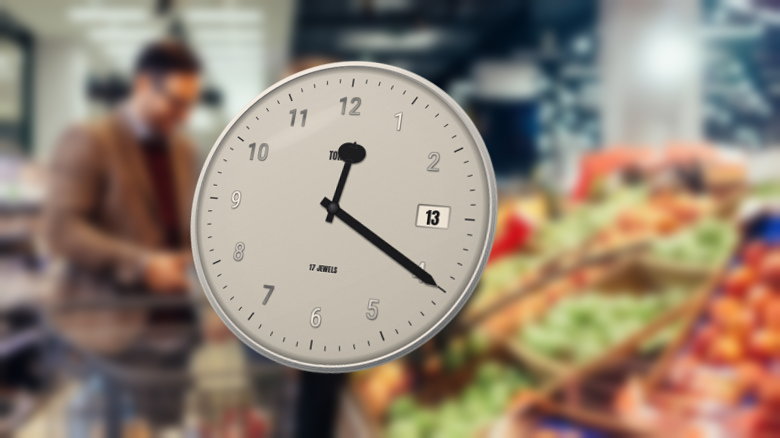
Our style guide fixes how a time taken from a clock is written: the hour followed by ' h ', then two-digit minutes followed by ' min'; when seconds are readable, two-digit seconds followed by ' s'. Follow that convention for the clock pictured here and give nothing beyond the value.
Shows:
12 h 20 min
